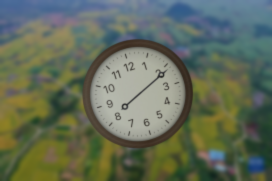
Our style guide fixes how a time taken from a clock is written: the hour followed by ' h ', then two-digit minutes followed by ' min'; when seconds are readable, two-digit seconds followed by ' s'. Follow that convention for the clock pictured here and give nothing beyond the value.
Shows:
8 h 11 min
